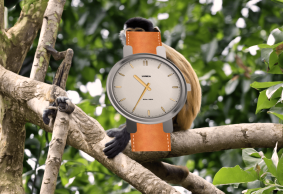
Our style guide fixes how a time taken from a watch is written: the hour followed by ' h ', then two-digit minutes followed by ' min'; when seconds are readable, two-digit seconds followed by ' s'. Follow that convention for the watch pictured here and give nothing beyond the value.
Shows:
10 h 35 min
